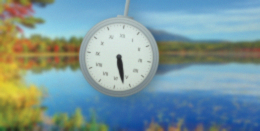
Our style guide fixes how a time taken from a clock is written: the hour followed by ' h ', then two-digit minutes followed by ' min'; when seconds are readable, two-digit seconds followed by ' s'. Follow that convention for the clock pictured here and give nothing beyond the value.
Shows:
5 h 27 min
